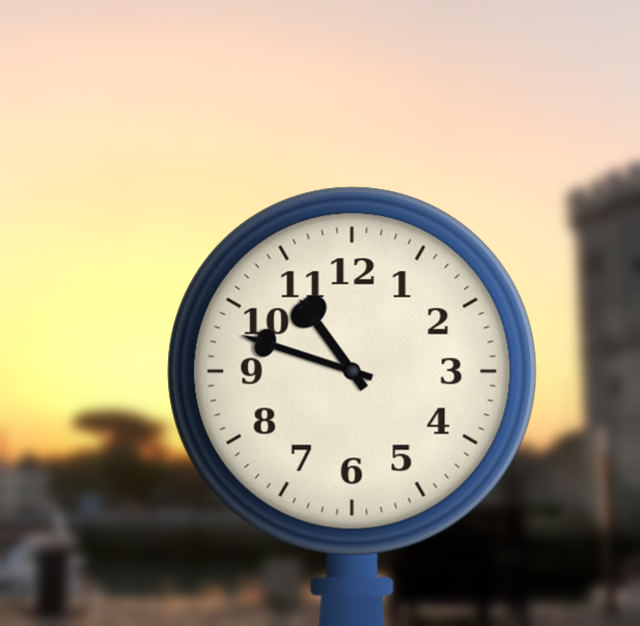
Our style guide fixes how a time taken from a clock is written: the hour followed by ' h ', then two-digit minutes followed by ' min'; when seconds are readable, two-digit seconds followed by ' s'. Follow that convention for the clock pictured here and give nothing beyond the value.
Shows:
10 h 48 min
